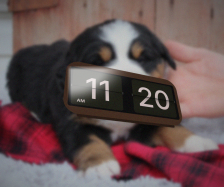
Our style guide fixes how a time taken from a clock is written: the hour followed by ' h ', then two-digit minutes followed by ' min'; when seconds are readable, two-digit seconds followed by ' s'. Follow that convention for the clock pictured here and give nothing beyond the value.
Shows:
11 h 20 min
